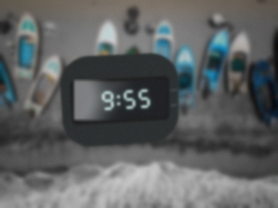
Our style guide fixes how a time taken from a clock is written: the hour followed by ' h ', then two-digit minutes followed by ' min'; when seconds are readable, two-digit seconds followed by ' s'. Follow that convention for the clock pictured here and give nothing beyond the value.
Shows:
9 h 55 min
